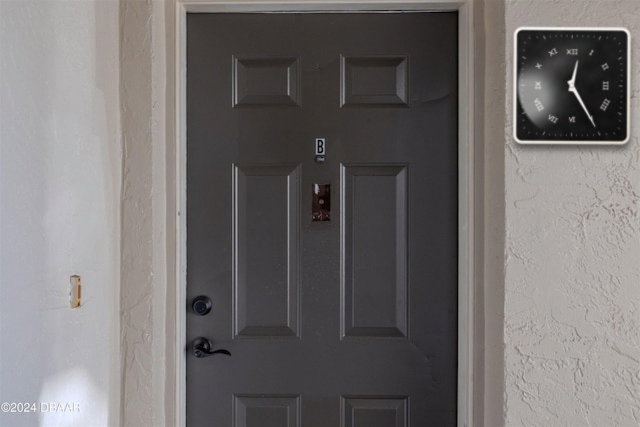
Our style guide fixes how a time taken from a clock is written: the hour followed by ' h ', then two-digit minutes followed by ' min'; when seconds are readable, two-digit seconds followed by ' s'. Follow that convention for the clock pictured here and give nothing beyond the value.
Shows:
12 h 25 min
